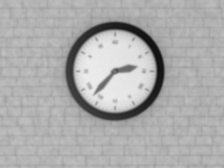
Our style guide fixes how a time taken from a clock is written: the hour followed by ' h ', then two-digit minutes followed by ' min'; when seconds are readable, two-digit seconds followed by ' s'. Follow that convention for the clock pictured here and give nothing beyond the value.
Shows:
2 h 37 min
